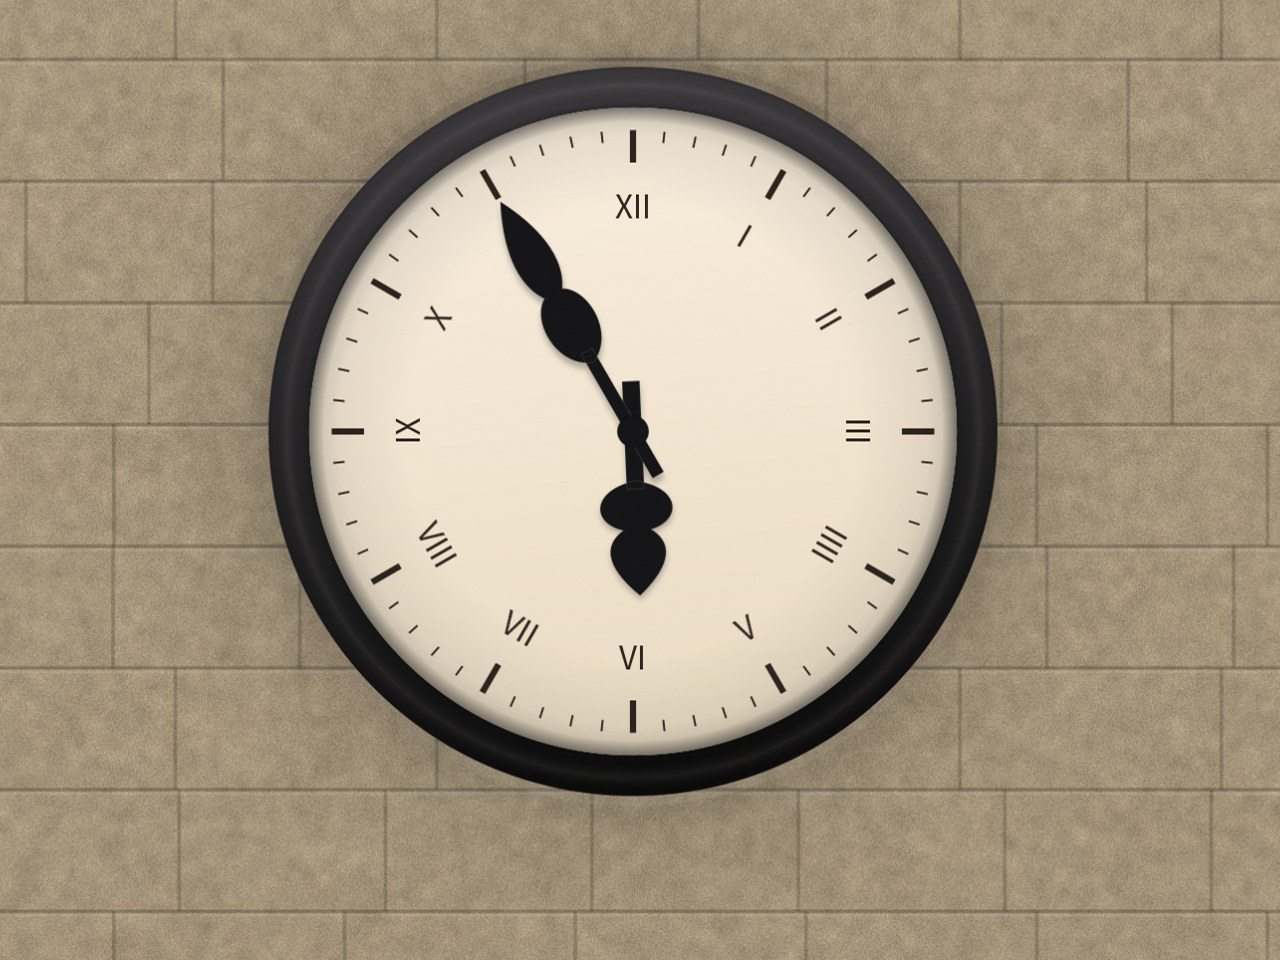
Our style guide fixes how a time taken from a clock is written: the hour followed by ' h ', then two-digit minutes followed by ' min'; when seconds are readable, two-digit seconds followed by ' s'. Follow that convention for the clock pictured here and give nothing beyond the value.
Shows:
5 h 55 min
